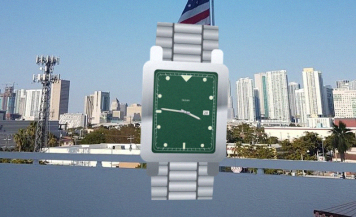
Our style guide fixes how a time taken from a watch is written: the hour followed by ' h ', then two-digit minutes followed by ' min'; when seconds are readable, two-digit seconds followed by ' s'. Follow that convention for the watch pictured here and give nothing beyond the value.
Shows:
3 h 46 min
